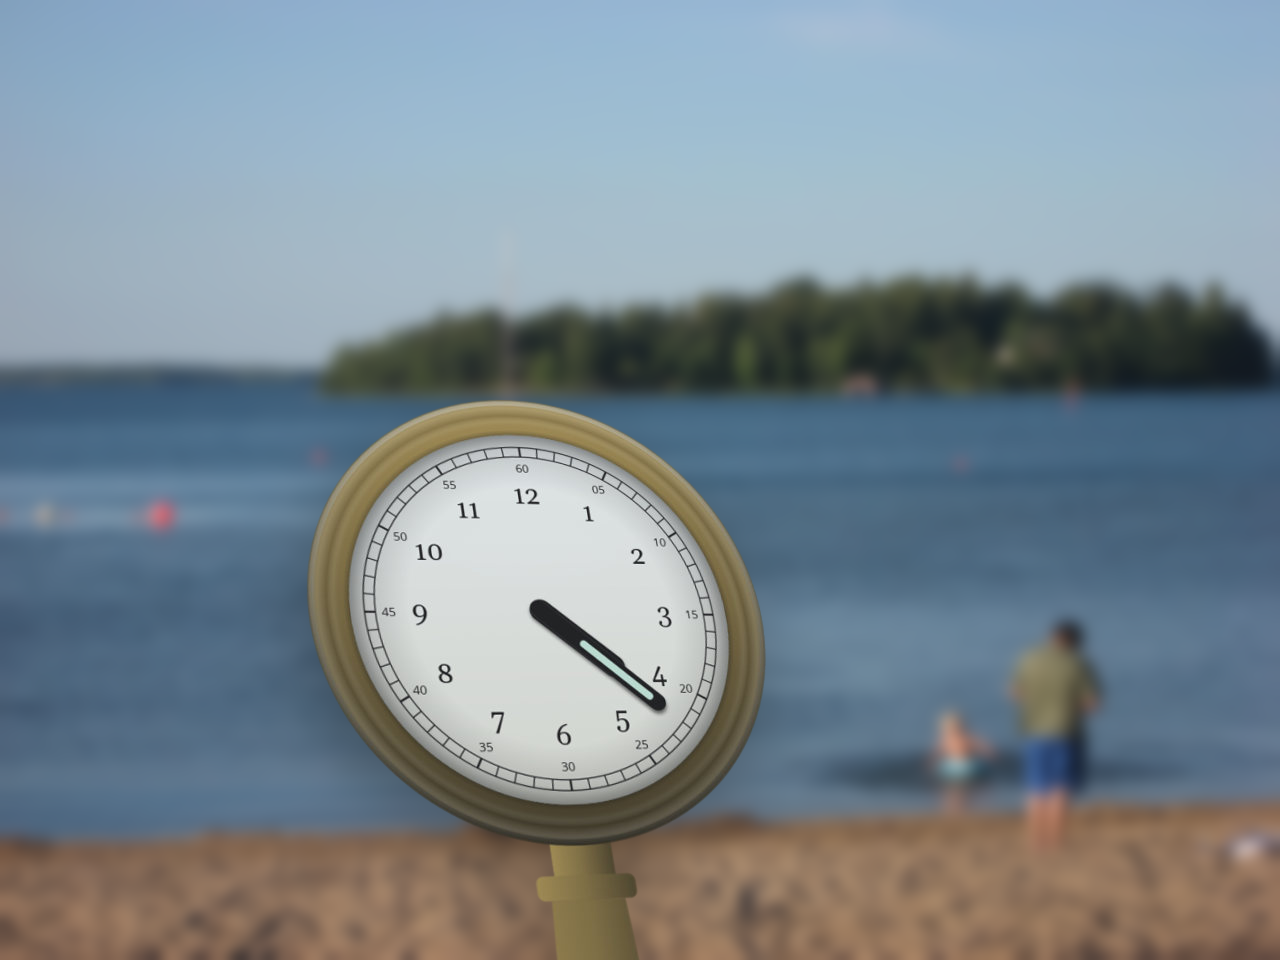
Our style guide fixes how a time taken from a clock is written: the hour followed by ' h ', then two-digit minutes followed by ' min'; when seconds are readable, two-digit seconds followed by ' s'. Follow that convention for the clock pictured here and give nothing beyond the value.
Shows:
4 h 22 min
